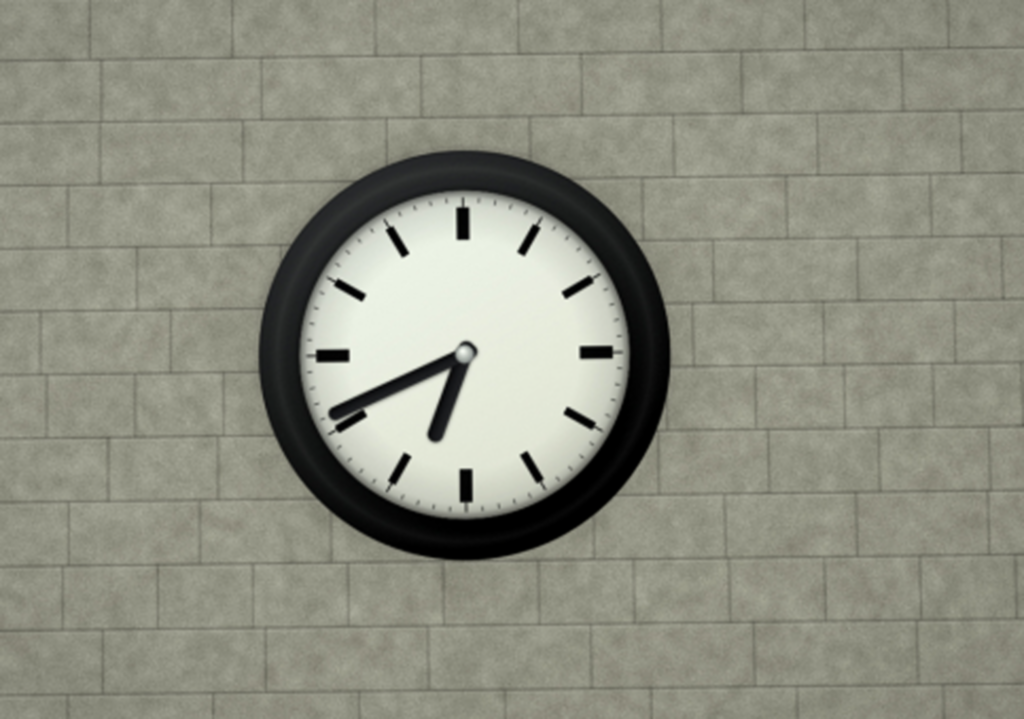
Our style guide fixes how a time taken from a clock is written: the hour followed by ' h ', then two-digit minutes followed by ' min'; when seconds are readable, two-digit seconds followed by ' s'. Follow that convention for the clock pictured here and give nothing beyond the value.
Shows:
6 h 41 min
